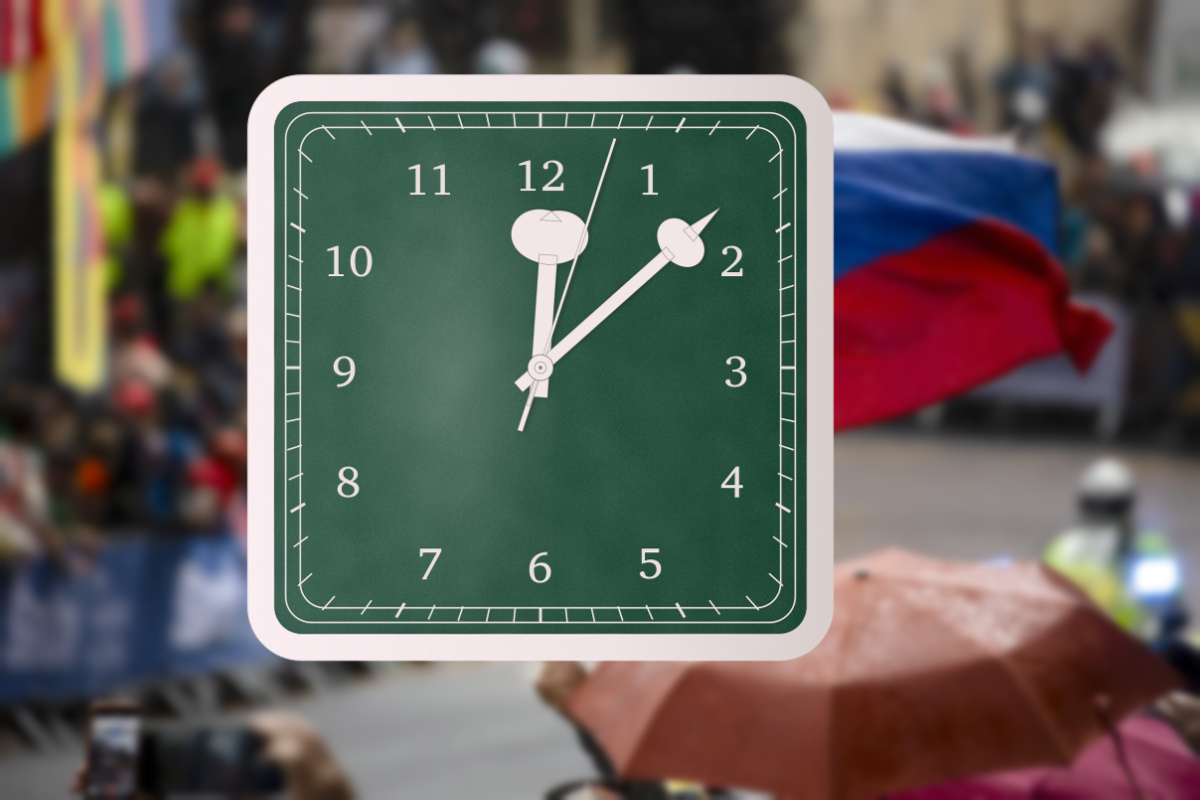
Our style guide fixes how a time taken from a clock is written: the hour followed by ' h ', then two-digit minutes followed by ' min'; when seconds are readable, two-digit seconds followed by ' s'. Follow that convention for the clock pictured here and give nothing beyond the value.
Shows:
12 h 08 min 03 s
